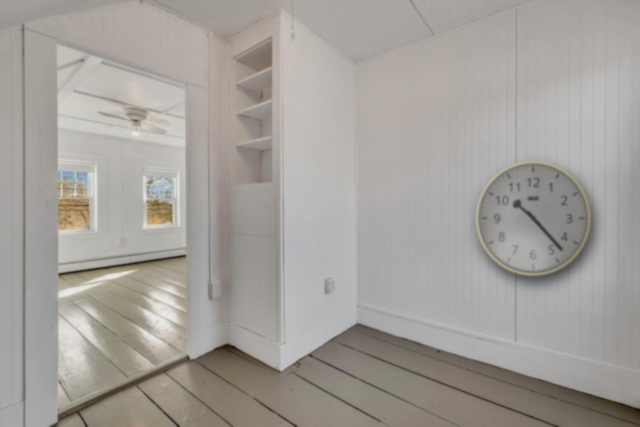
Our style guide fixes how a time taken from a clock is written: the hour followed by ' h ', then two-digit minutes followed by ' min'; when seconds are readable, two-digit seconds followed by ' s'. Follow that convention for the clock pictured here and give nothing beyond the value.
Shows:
10 h 23 min
